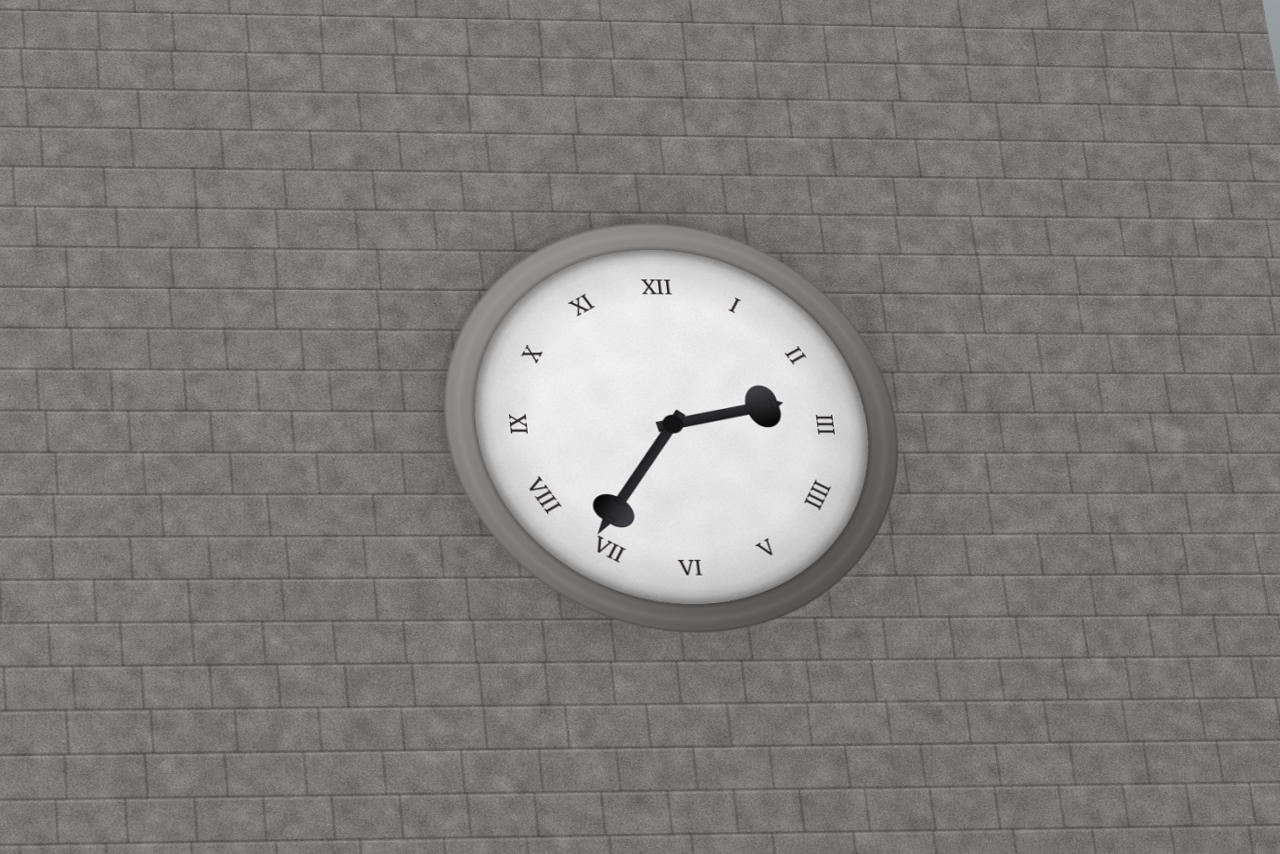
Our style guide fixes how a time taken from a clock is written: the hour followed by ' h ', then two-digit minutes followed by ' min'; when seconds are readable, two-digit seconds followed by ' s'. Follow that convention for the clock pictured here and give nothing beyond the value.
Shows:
2 h 36 min
